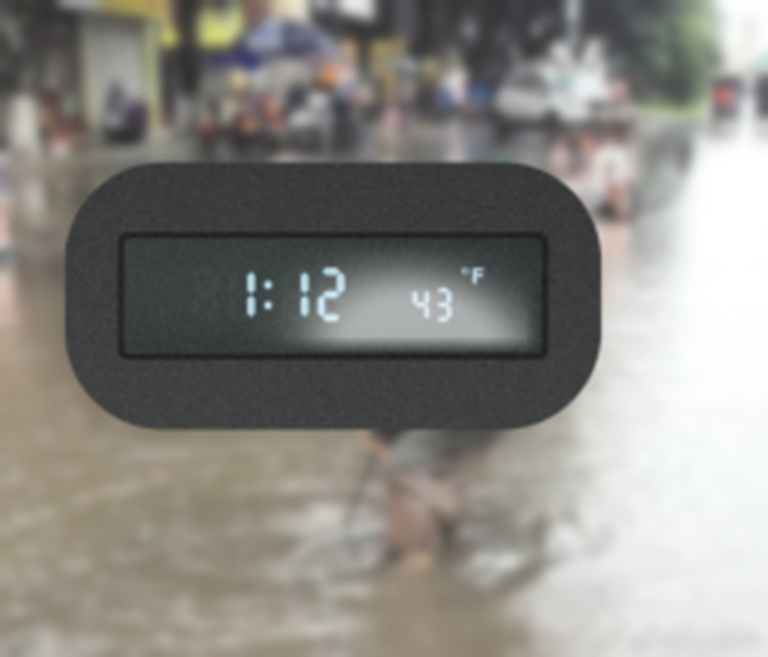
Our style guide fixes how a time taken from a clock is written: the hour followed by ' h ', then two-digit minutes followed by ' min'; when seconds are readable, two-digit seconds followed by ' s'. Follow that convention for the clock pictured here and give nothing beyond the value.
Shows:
1 h 12 min
